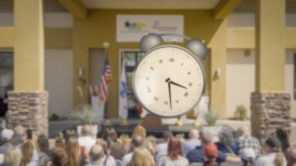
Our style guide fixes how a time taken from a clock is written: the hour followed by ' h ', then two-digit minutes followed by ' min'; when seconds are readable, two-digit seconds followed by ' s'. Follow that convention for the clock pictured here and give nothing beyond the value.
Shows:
3 h 28 min
